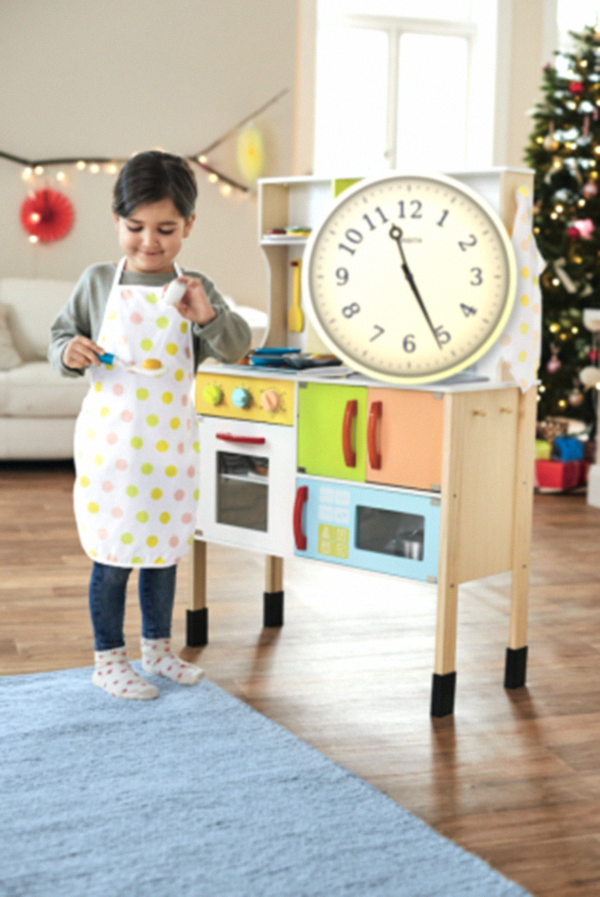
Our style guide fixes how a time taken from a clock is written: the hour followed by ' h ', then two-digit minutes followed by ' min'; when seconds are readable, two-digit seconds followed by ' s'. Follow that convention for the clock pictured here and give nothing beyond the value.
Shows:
11 h 26 min
